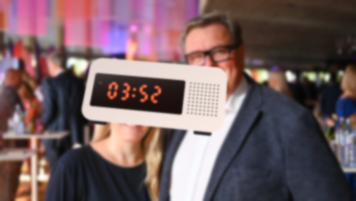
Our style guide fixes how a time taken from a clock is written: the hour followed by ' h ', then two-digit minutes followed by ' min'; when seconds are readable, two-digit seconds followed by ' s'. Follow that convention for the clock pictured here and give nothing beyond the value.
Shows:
3 h 52 min
